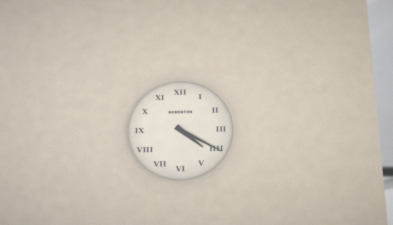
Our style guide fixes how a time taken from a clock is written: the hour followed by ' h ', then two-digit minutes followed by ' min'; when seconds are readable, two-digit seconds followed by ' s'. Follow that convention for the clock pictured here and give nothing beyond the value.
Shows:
4 h 20 min
